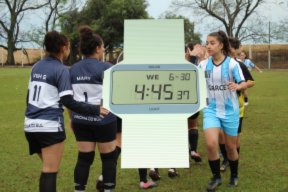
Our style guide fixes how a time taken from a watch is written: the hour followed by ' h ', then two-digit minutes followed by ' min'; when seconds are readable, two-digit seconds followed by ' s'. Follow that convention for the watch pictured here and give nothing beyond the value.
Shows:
4 h 45 min 37 s
